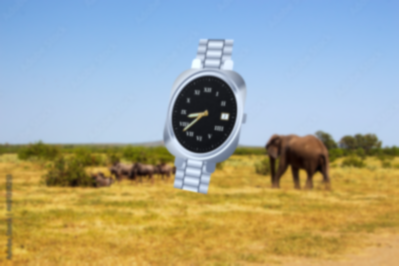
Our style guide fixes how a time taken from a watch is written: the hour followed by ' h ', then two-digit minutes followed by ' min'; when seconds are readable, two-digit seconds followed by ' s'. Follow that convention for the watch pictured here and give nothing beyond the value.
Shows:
8 h 38 min
